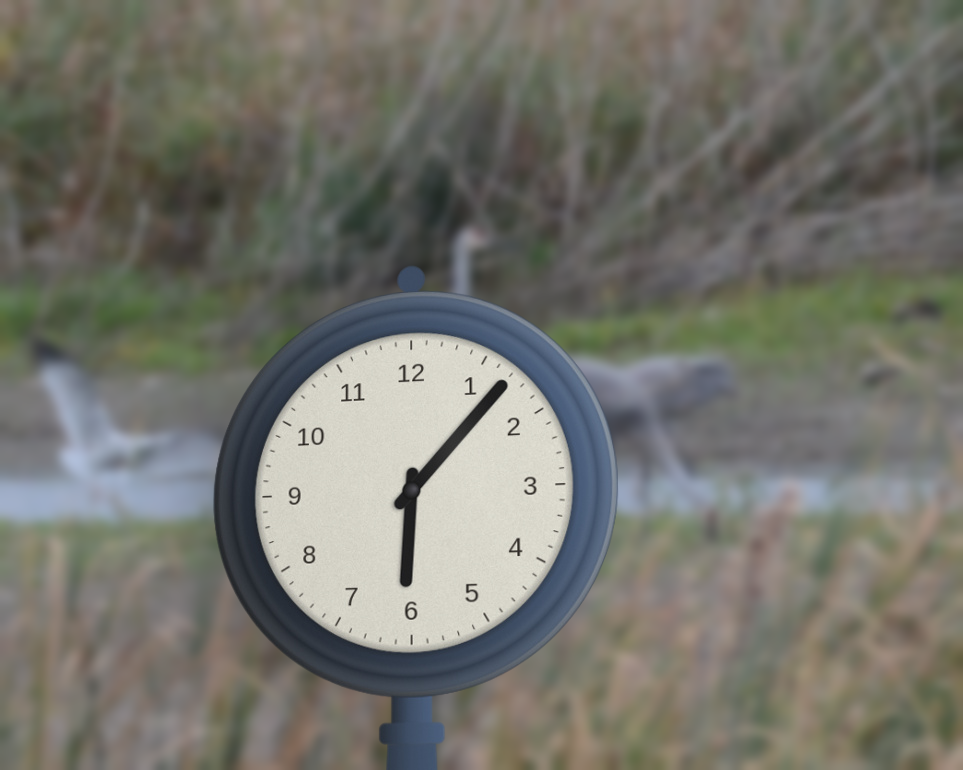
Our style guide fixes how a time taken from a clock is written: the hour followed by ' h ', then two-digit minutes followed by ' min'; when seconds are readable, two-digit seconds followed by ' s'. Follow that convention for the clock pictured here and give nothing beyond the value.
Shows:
6 h 07 min
